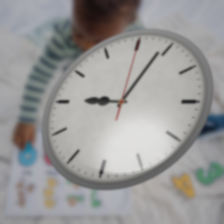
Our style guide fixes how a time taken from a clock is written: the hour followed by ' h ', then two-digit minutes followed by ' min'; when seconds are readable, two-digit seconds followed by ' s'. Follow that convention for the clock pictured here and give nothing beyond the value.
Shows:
9 h 04 min 00 s
